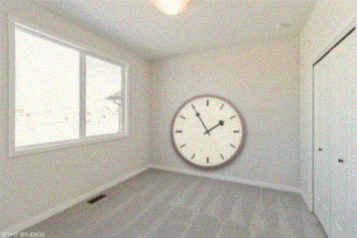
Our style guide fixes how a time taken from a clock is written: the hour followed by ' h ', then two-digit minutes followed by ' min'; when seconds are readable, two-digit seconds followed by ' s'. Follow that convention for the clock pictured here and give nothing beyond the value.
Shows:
1 h 55 min
